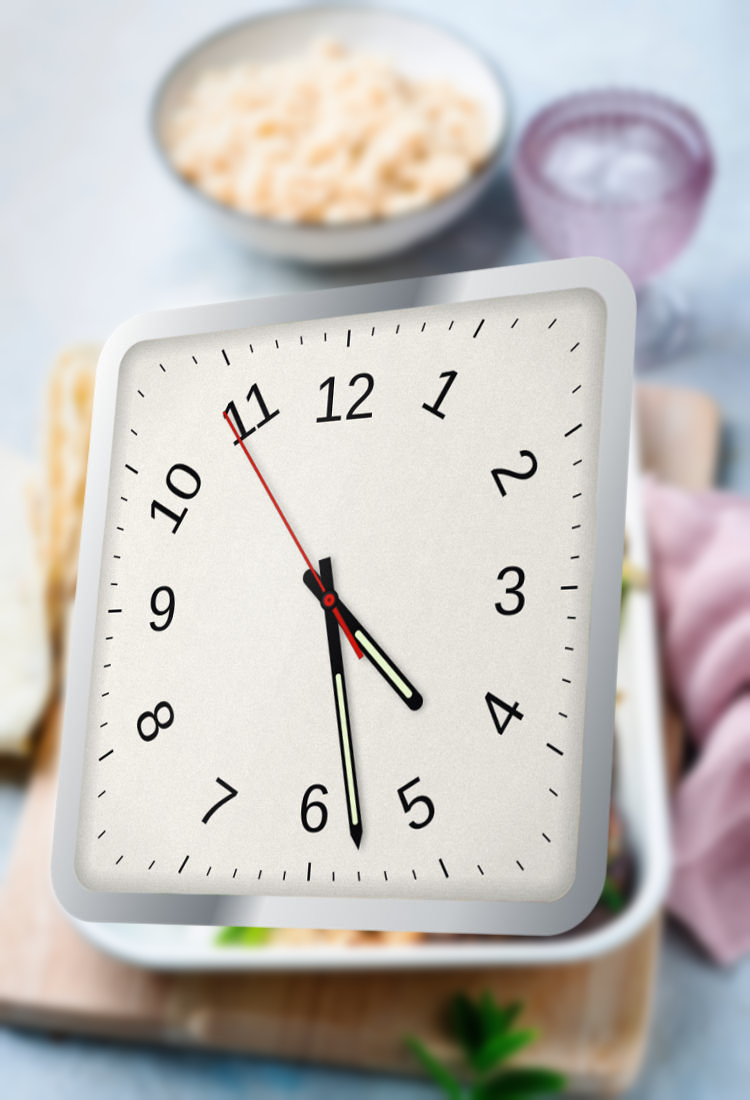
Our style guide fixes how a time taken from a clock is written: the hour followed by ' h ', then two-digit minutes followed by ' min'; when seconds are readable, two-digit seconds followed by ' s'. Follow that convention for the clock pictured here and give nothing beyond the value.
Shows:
4 h 27 min 54 s
